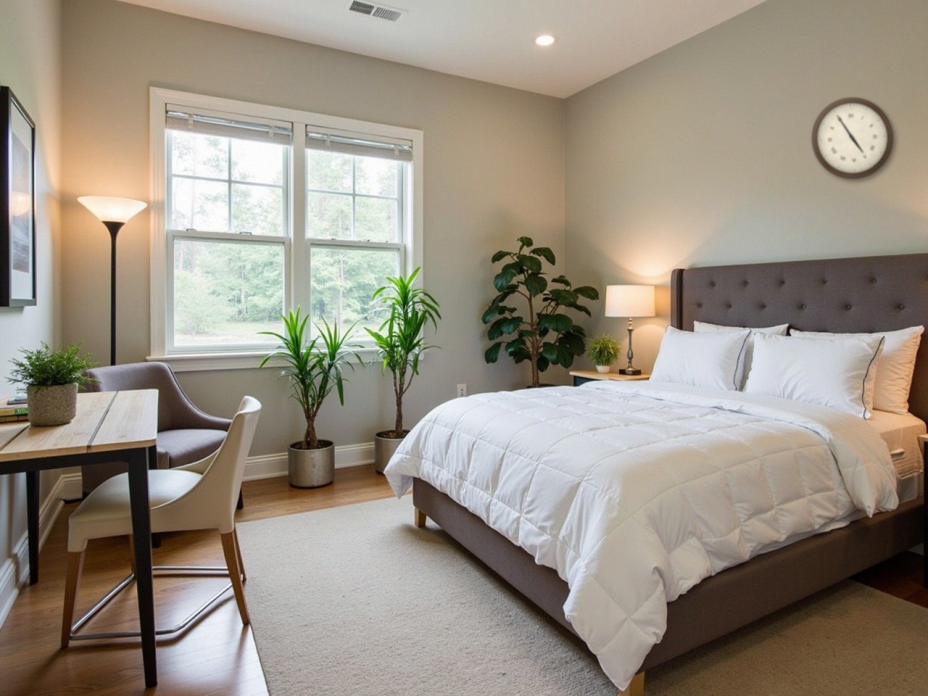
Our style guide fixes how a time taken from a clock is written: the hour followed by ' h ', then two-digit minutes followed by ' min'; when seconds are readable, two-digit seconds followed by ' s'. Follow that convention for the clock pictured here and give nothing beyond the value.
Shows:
4 h 55 min
